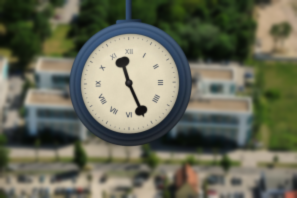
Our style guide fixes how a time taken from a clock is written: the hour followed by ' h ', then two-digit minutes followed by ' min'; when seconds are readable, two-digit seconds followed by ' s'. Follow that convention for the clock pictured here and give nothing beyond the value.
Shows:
11 h 26 min
